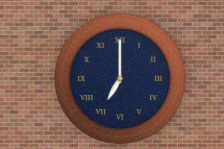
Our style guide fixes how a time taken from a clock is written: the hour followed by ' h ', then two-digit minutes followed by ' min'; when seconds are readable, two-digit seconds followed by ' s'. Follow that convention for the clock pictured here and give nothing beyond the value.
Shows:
7 h 00 min
